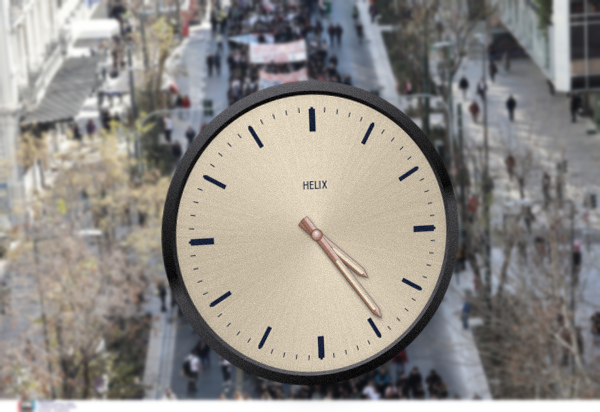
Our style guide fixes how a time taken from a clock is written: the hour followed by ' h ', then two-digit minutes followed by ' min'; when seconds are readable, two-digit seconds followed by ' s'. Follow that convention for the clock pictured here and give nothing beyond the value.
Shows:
4 h 24 min
